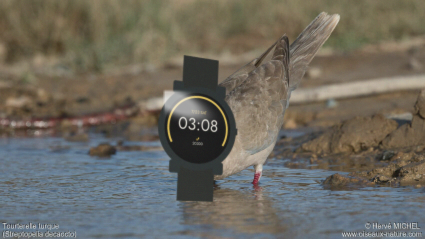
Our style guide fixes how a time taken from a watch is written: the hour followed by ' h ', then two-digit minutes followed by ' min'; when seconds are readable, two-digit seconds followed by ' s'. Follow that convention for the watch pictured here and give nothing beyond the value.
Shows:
3 h 08 min
